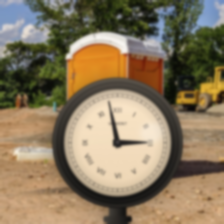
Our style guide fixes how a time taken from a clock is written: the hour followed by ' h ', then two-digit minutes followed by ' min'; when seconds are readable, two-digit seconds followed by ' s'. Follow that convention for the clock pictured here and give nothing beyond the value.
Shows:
2 h 58 min
